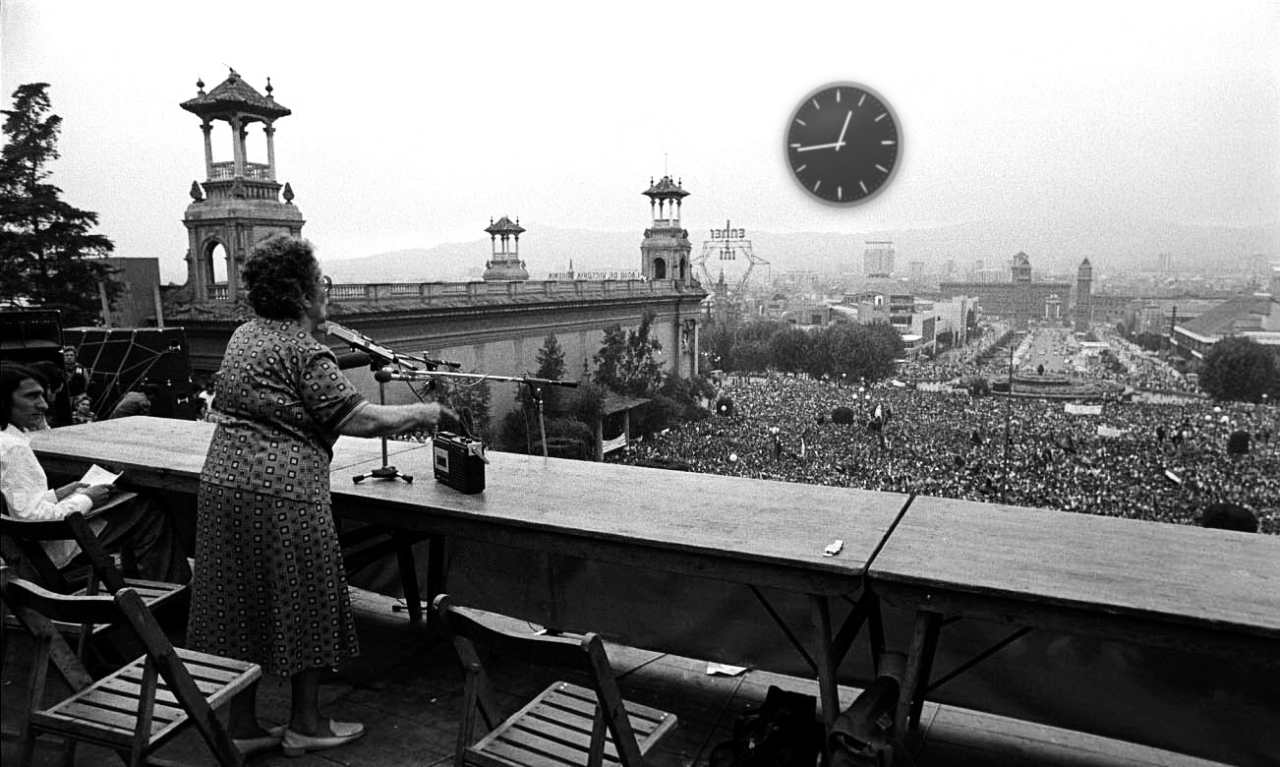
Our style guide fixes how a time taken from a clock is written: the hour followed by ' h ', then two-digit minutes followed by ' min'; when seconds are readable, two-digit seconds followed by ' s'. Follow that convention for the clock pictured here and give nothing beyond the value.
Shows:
12 h 44 min
